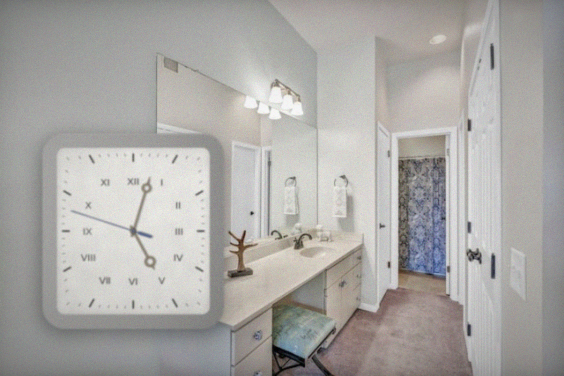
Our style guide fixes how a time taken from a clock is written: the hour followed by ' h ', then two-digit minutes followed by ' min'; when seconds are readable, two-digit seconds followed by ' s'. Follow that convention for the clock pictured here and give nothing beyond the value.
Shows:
5 h 02 min 48 s
